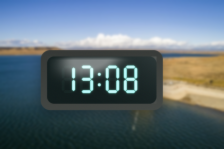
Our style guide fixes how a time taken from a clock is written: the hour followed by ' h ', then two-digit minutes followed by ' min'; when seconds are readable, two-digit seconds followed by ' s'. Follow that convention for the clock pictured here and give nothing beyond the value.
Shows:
13 h 08 min
